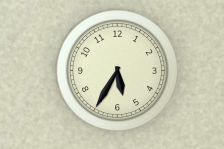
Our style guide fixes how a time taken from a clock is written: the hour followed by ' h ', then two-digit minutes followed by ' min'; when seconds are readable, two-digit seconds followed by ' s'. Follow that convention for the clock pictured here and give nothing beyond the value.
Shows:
5 h 35 min
